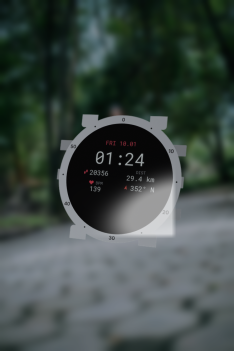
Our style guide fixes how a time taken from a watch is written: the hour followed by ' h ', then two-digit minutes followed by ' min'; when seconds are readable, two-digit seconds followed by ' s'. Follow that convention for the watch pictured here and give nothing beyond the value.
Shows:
1 h 24 min
